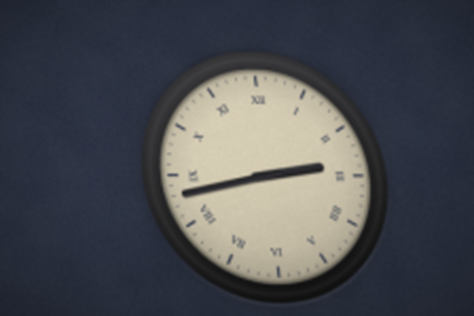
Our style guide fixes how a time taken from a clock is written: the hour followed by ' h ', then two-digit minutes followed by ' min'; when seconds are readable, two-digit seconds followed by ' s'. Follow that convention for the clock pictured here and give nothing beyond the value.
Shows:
2 h 43 min
